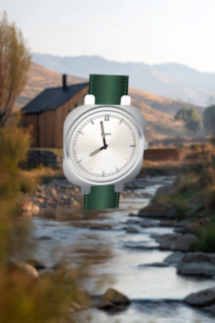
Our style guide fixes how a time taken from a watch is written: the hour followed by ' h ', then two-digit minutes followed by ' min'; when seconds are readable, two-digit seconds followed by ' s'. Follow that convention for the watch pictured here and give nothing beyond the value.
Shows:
7 h 58 min
